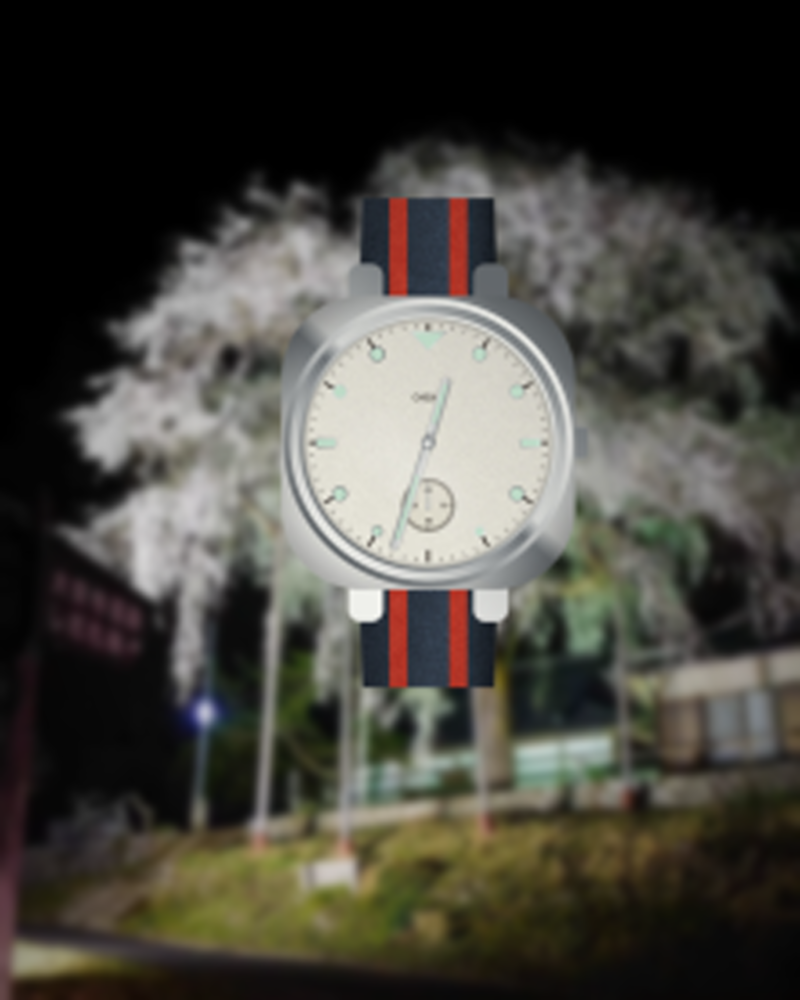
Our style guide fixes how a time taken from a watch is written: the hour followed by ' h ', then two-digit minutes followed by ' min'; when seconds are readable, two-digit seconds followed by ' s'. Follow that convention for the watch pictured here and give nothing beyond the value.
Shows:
12 h 33 min
